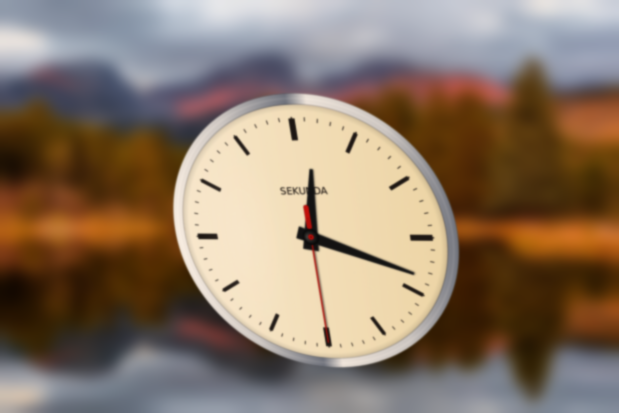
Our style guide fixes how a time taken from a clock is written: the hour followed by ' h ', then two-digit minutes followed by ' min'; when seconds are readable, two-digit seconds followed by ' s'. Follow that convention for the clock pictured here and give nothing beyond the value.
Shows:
12 h 18 min 30 s
